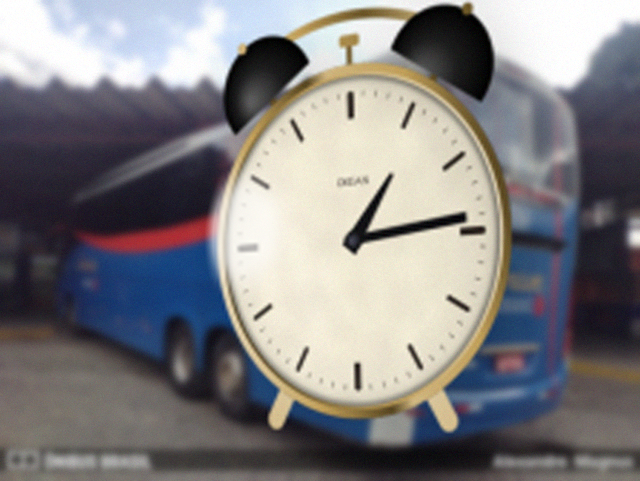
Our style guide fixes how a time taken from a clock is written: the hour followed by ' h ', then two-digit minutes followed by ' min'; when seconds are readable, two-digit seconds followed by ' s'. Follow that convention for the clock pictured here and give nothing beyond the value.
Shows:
1 h 14 min
